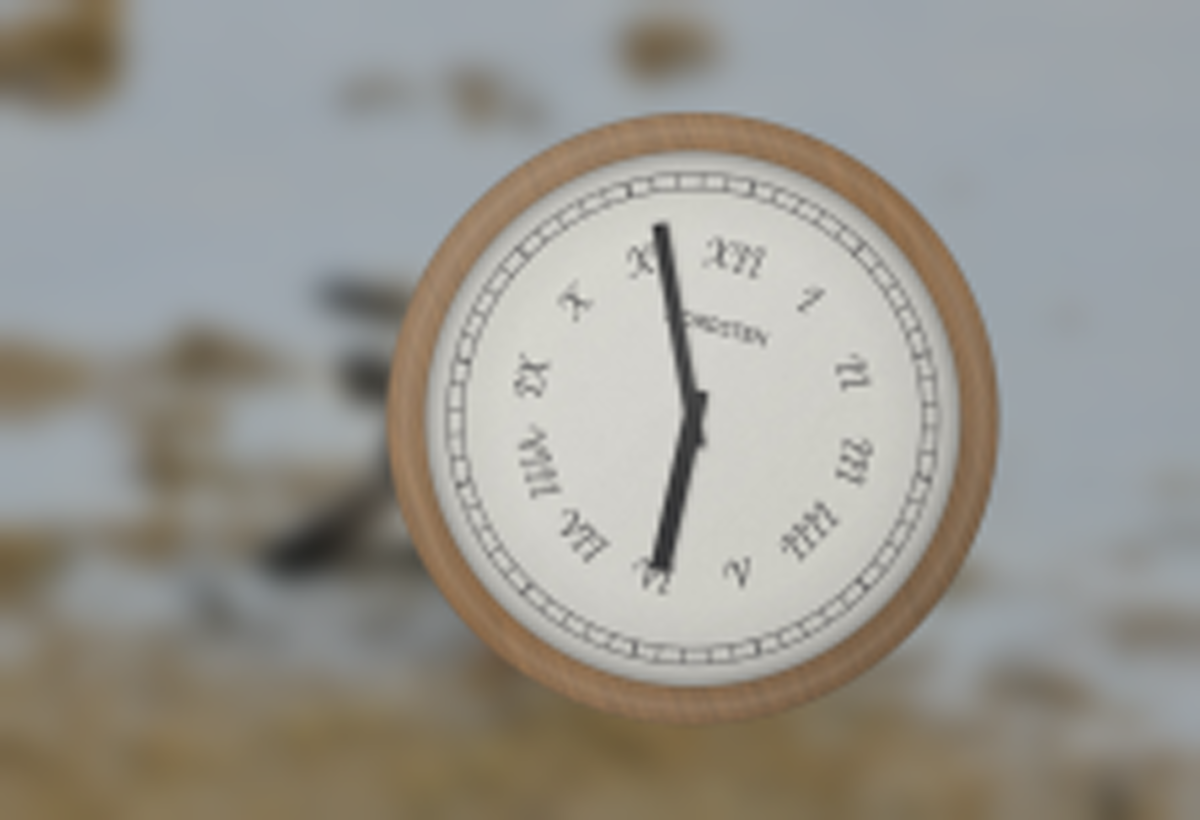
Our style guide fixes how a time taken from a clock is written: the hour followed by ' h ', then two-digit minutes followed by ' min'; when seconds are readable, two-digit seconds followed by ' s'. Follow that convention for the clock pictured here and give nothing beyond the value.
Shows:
5 h 56 min
